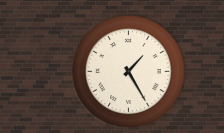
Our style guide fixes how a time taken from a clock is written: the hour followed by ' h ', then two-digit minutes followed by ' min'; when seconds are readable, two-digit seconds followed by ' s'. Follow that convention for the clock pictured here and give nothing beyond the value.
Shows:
1 h 25 min
